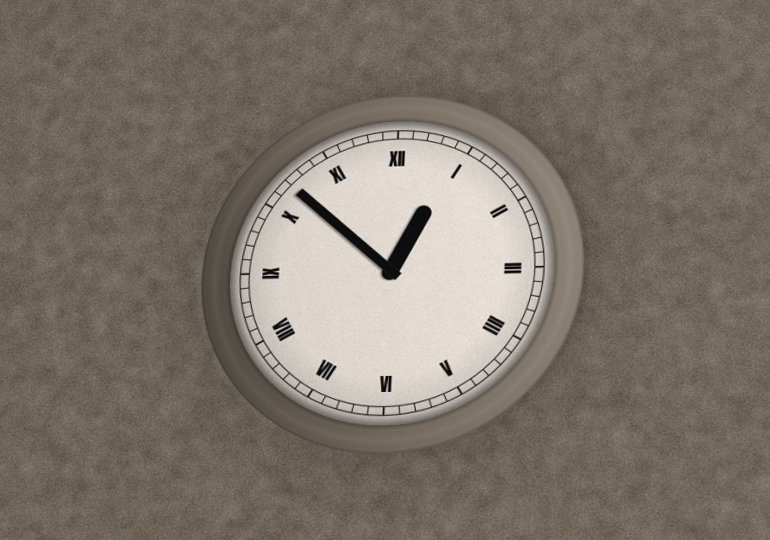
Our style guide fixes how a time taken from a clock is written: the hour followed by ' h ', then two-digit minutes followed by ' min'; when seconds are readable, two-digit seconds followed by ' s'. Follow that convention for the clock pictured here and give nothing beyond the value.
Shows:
12 h 52 min
